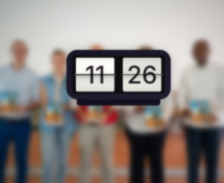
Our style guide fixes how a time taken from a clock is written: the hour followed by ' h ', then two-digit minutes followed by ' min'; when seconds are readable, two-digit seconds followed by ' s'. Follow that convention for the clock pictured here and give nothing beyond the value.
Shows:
11 h 26 min
